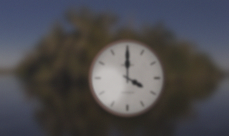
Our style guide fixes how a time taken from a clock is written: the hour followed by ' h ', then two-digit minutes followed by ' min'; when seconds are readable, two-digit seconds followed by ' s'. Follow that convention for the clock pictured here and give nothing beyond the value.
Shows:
4 h 00 min
